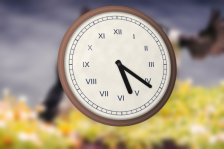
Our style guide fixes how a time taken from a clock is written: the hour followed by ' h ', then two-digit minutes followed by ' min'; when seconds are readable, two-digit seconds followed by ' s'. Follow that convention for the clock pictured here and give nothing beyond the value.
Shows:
5 h 21 min
